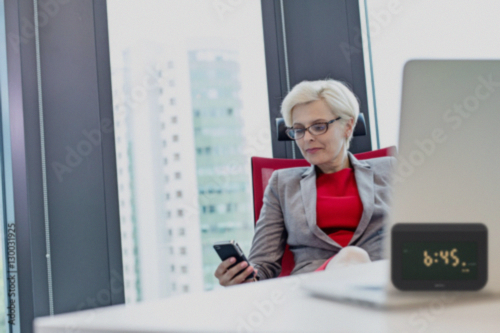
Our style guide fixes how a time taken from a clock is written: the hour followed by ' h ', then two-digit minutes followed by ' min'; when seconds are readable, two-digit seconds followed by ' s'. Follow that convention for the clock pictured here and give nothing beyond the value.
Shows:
6 h 45 min
